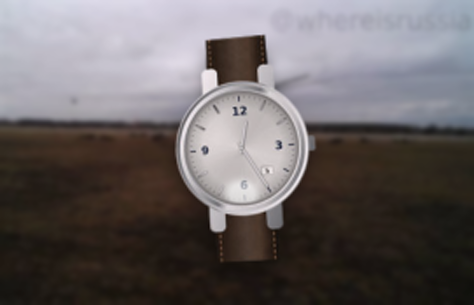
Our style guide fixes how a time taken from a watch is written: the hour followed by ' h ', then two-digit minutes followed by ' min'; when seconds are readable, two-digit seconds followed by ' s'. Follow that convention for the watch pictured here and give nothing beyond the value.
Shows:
12 h 25 min
